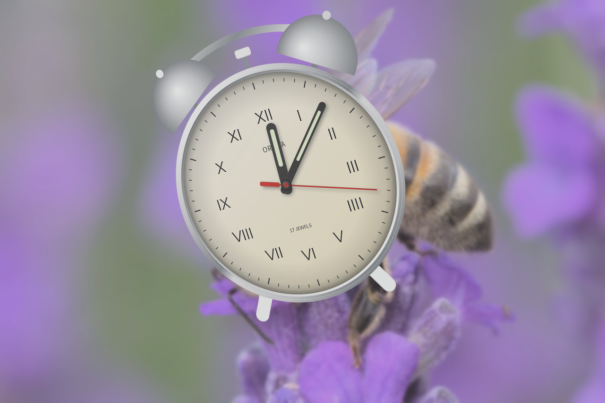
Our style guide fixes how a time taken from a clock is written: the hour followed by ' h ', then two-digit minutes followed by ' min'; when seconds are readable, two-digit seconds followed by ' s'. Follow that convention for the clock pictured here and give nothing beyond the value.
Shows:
12 h 07 min 18 s
